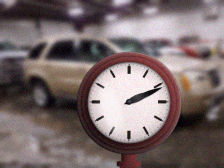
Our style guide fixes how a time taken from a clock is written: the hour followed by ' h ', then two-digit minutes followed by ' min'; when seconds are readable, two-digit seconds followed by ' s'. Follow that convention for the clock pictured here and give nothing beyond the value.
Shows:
2 h 11 min
